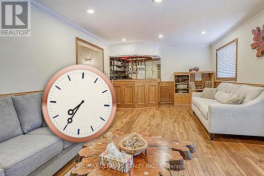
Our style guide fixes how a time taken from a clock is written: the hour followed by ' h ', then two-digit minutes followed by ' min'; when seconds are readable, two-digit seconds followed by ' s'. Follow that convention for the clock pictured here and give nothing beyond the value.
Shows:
7 h 35 min
